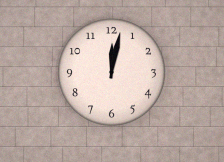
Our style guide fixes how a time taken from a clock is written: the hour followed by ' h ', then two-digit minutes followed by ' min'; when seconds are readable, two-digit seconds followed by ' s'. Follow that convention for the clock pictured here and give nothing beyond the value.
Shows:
12 h 02 min
